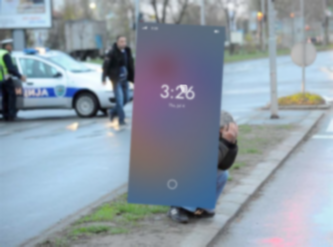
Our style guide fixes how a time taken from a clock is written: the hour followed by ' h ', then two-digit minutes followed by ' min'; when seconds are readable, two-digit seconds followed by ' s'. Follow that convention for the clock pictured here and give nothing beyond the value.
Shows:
3 h 26 min
